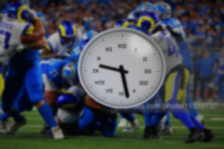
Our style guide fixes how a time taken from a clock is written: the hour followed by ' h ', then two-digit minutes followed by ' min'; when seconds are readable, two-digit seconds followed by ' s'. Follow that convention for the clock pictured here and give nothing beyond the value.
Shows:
9 h 28 min
